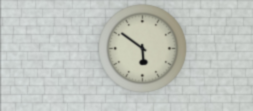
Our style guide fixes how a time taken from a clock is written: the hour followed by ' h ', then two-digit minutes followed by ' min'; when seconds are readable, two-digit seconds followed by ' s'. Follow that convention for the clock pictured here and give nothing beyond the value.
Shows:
5 h 51 min
